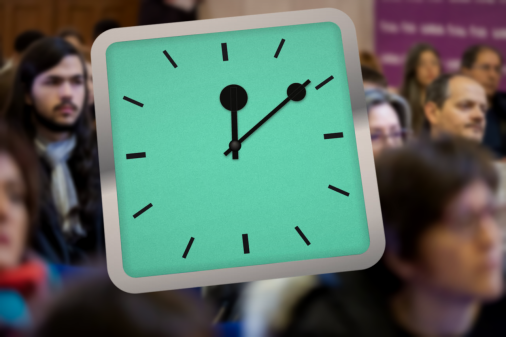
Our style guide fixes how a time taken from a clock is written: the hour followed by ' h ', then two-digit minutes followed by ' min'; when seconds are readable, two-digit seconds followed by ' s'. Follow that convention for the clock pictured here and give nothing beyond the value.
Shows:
12 h 09 min
